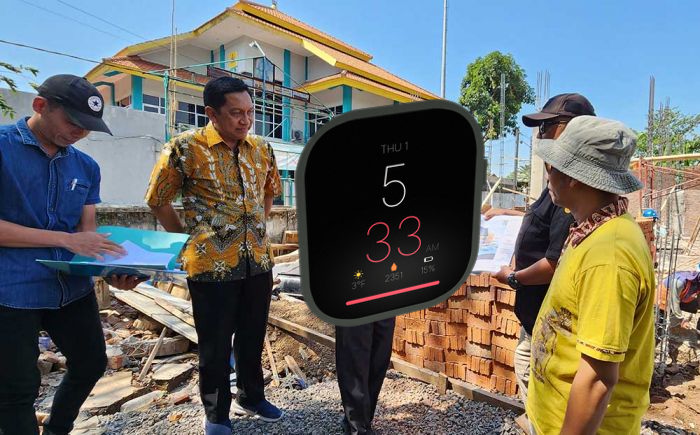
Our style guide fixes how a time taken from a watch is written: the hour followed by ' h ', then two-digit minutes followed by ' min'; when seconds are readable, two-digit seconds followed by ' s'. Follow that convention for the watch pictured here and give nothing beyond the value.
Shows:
5 h 33 min
